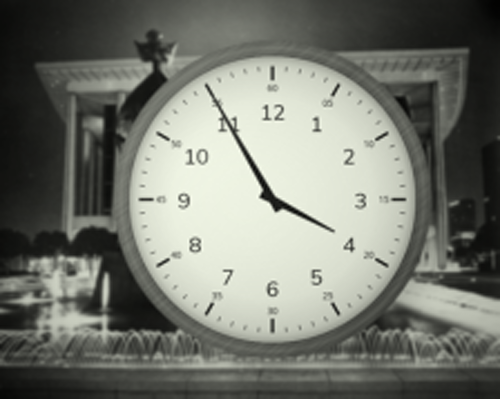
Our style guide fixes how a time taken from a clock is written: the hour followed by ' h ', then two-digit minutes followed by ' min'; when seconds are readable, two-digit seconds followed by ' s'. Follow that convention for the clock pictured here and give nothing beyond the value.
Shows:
3 h 55 min
